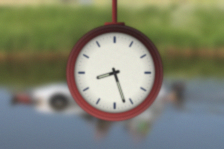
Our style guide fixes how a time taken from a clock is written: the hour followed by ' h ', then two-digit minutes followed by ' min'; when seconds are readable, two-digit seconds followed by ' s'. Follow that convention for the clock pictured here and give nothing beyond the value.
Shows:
8 h 27 min
